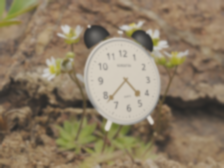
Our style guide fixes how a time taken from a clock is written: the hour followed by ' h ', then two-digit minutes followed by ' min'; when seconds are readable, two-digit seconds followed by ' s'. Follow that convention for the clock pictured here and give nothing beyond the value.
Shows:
4 h 38 min
